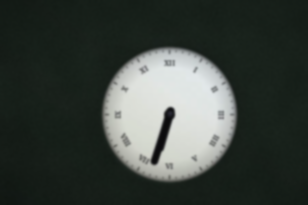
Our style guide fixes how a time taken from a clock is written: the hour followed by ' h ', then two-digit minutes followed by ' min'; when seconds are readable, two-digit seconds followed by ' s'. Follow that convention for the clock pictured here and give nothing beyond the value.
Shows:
6 h 33 min
